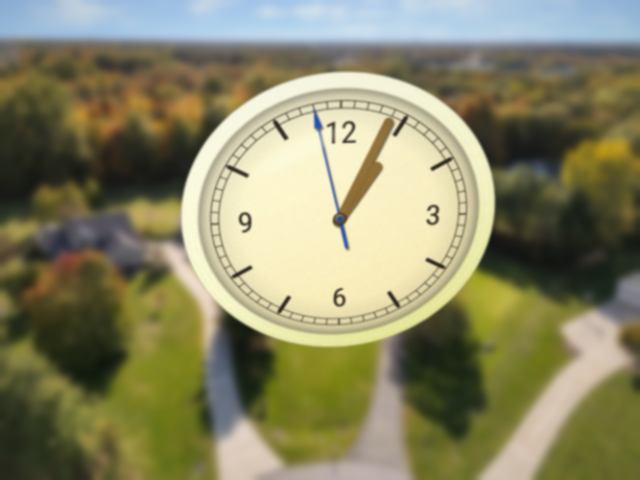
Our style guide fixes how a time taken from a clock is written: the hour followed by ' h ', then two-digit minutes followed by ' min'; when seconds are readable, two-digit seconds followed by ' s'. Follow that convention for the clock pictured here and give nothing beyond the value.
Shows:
1 h 03 min 58 s
